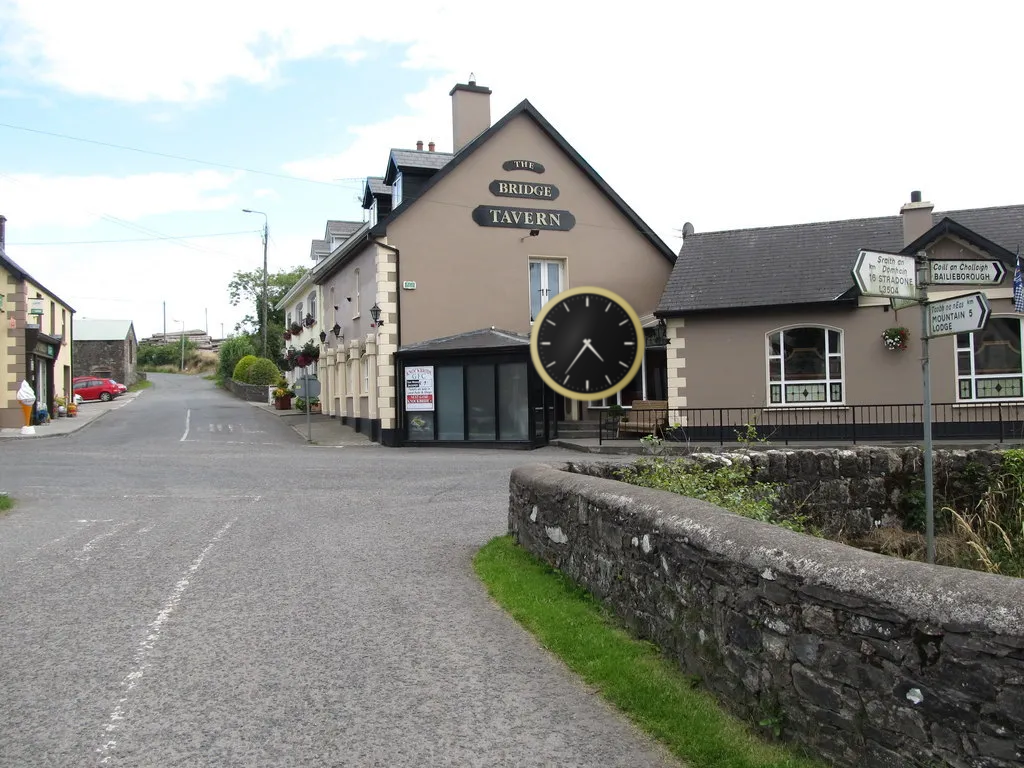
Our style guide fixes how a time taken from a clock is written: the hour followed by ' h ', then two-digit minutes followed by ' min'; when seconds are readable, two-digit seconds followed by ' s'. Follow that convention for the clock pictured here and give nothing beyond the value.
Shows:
4 h 36 min
